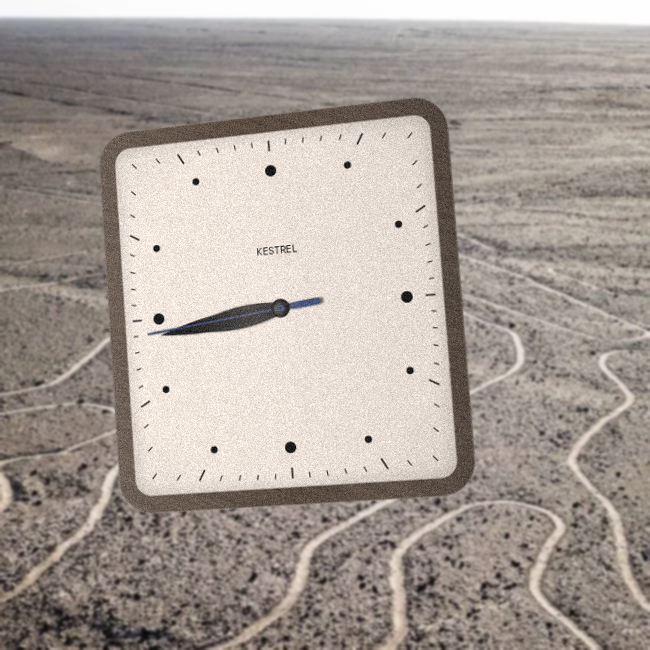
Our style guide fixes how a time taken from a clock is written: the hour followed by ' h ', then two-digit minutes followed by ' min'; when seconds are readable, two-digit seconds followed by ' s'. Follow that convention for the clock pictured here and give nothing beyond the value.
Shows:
8 h 43 min 44 s
